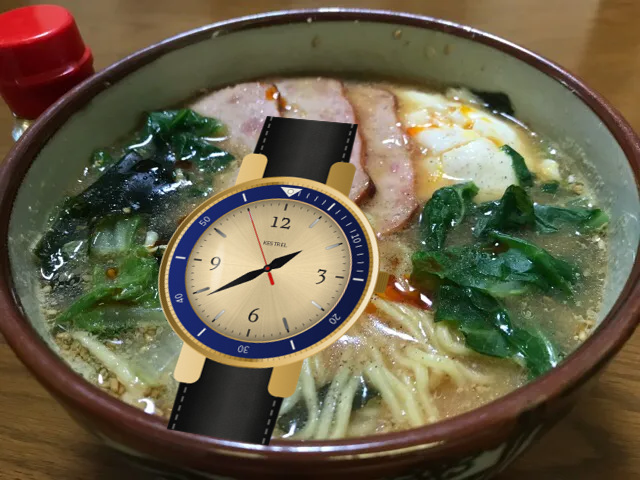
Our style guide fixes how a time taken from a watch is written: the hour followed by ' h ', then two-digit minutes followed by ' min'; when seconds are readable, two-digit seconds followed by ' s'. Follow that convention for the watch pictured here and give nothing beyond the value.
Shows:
1 h 38 min 55 s
